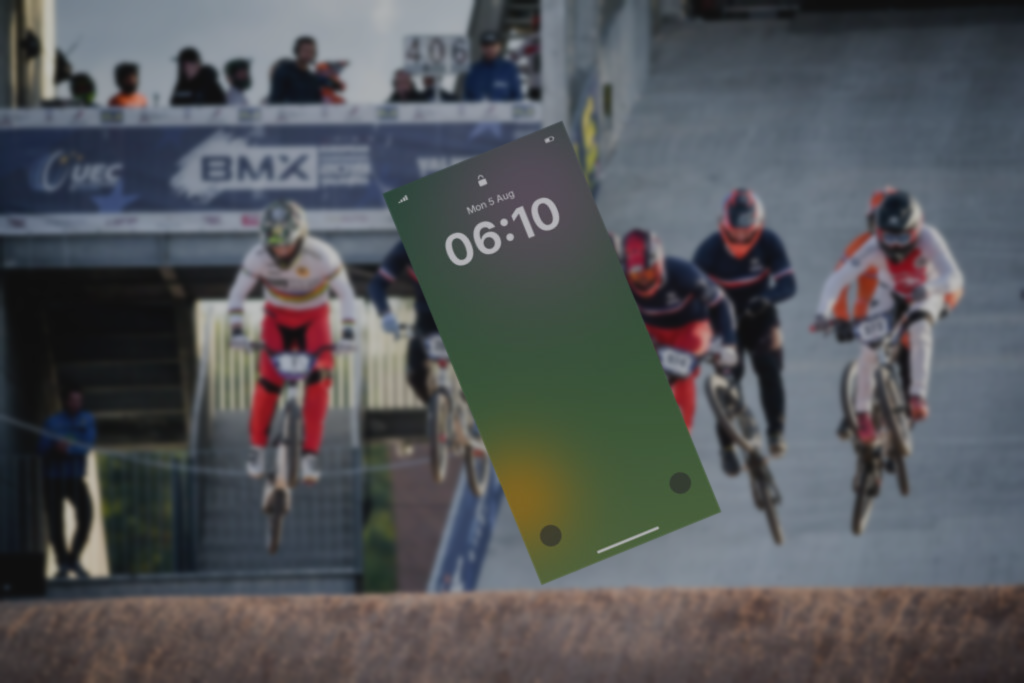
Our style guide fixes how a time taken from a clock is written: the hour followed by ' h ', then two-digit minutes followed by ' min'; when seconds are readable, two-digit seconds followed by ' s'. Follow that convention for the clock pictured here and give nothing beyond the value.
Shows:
6 h 10 min
